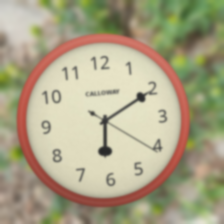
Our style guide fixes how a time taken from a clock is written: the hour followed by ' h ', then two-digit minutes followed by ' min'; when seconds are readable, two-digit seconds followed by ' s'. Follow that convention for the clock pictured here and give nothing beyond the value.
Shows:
6 h 10 min 21 s
